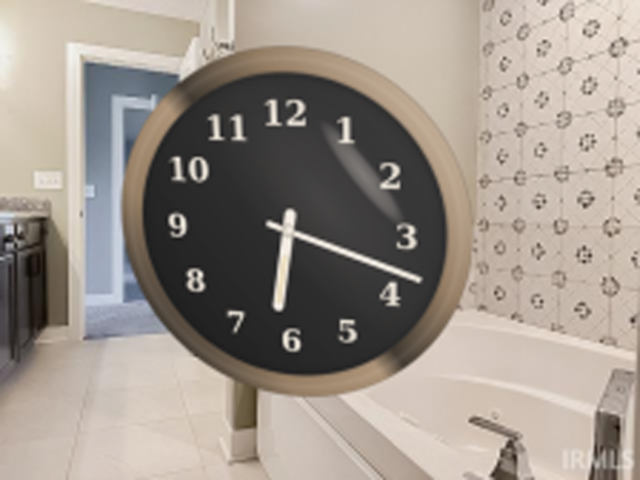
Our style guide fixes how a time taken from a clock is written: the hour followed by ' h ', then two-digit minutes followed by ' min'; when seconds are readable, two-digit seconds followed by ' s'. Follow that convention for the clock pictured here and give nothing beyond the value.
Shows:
6 h 18 min
